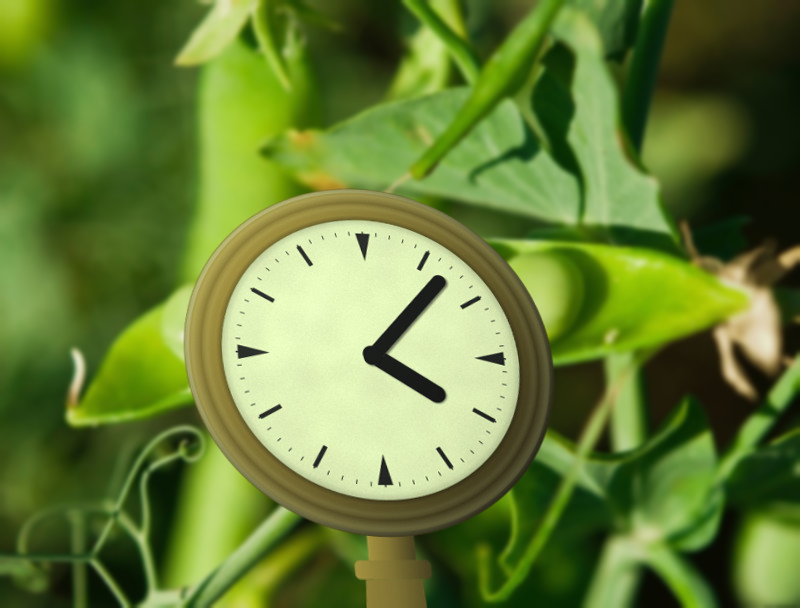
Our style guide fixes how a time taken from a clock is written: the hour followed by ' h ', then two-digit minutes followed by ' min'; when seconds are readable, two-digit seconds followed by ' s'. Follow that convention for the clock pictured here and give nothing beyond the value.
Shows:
4 h 07 min
